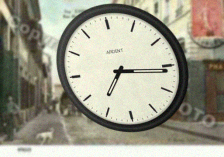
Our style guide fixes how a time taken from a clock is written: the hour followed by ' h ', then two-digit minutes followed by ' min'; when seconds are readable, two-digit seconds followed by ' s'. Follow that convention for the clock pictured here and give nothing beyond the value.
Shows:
7 h 16 min
